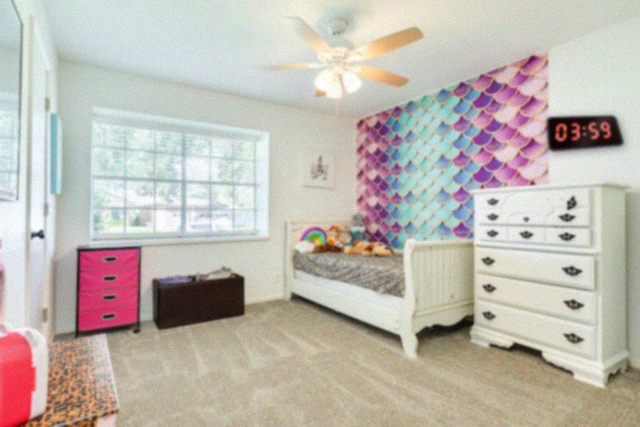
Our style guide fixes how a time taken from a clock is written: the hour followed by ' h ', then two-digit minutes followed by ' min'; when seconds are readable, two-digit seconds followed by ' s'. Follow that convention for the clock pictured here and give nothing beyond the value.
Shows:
3 h 59 min
